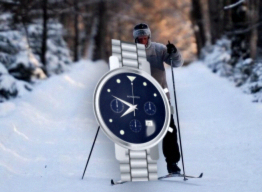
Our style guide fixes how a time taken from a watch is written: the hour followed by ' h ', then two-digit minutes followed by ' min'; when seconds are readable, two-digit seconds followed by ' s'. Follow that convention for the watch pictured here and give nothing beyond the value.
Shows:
7 h 49 min
